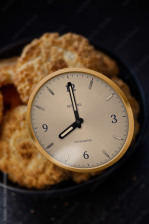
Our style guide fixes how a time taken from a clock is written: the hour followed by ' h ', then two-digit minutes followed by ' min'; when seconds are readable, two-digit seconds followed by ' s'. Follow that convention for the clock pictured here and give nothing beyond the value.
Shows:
8 h 00 min
